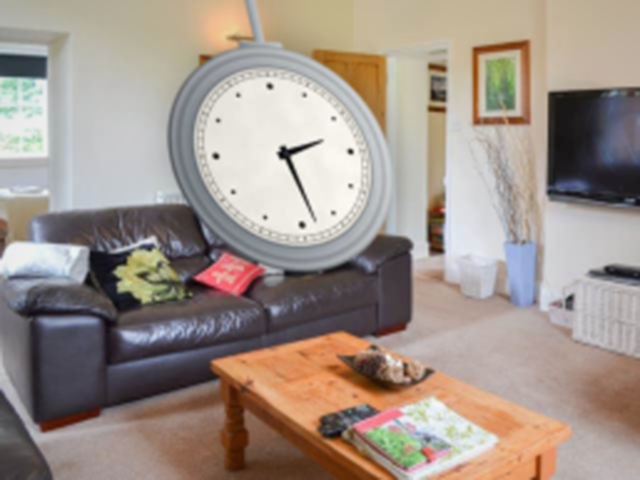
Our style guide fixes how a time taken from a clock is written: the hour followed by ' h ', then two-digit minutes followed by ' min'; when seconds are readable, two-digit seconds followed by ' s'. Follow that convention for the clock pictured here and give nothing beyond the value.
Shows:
2 h 28 min
